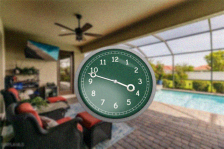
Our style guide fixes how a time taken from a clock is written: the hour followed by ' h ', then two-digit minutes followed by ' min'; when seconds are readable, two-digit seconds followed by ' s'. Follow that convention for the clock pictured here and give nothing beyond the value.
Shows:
3 h 48 min
